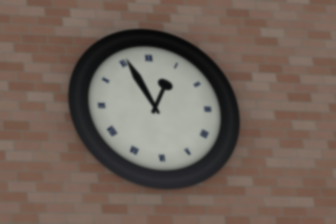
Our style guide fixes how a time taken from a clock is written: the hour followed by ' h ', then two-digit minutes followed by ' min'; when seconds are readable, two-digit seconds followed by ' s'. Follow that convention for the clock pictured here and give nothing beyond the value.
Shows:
12 h 56 min
